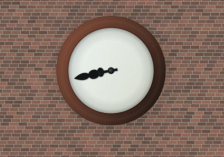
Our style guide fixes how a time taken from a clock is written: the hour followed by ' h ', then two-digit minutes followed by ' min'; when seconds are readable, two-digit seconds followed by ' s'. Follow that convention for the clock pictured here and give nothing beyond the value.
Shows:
8 h 43 min
